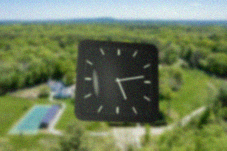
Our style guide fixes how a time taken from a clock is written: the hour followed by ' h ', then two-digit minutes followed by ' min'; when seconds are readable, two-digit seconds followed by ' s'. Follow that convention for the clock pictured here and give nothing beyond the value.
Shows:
5 h 13 min
